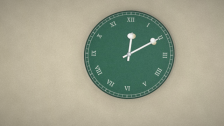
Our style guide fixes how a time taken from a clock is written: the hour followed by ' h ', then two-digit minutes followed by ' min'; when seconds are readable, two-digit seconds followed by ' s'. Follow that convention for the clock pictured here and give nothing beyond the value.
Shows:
12 h 10 min
